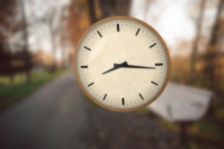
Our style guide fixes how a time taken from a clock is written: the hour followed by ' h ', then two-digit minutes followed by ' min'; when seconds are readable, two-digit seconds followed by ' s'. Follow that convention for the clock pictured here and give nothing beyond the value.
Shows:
8 h 16 min
